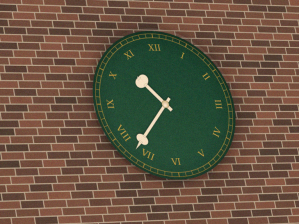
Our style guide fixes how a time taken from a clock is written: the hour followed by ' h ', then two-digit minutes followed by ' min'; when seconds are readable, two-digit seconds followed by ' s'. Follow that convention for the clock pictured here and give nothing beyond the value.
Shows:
10 h 37 min
